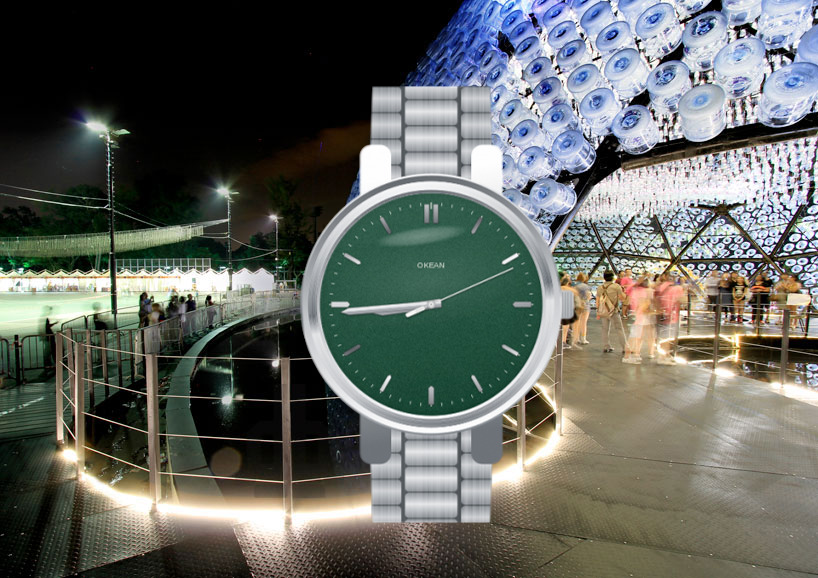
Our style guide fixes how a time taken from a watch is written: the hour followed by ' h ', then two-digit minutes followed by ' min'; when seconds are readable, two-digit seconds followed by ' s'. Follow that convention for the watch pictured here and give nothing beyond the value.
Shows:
8 h 44 min 11 s
